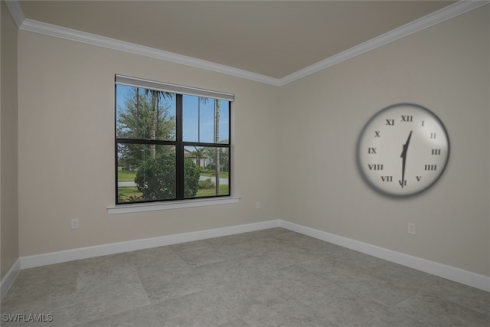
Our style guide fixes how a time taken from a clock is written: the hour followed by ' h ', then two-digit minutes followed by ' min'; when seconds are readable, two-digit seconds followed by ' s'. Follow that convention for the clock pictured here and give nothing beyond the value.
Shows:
12 h 30 min
